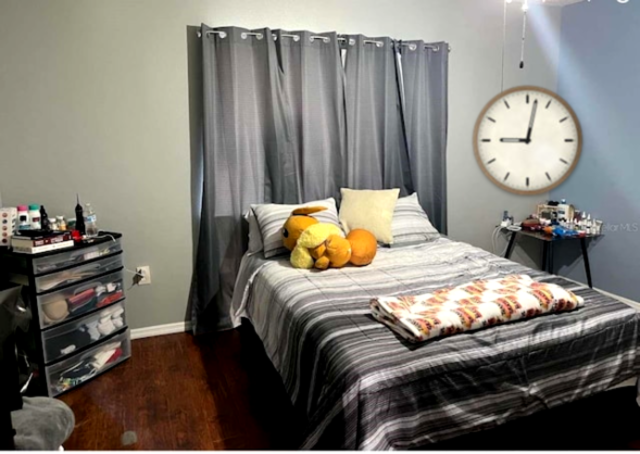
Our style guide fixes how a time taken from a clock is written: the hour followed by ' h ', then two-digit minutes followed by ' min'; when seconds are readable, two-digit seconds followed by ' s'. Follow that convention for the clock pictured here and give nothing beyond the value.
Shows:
9 h 02 min
